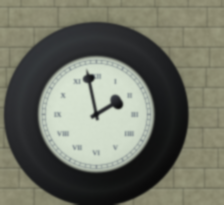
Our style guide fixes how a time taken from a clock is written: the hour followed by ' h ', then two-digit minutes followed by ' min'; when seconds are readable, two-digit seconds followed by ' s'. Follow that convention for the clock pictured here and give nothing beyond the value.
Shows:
1 h 58 min
